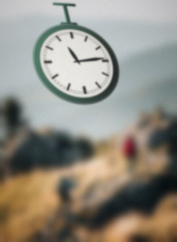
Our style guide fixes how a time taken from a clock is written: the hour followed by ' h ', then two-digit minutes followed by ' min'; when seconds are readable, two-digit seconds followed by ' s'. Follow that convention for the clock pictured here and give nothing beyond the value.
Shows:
11 h 14 min
